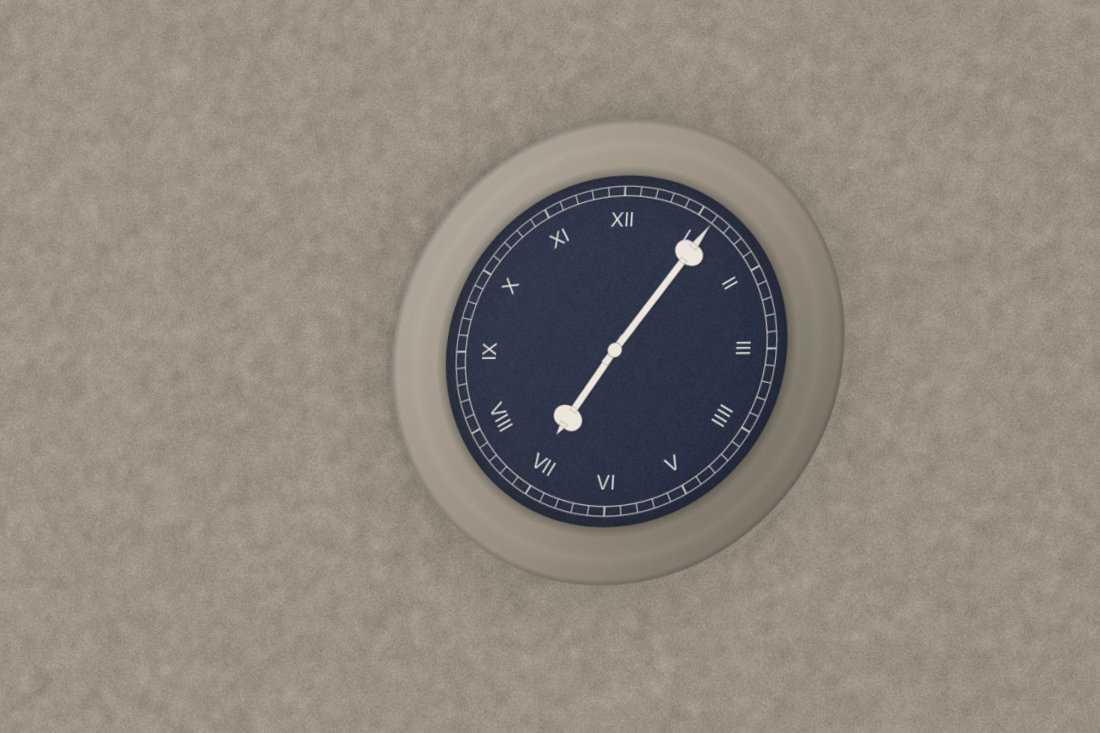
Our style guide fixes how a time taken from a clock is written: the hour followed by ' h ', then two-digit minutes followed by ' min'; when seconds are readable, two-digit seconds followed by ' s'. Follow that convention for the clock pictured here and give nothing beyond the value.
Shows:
7 h 06 min
